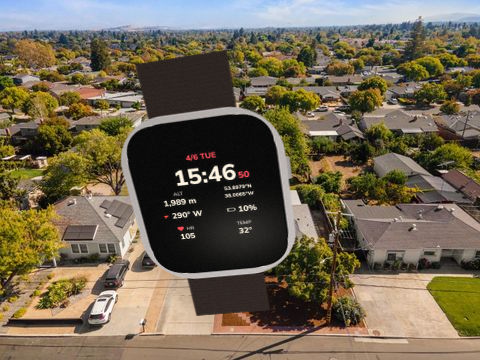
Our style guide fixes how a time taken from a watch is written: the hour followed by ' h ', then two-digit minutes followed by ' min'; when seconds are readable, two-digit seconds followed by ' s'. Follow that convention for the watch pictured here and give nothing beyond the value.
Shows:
15 h 46 min 50 s
